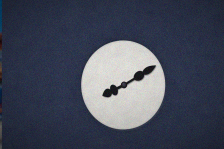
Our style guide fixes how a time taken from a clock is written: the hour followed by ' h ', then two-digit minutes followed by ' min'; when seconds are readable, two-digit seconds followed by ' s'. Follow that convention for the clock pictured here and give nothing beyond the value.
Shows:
8 h 10 min
